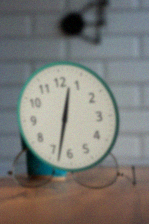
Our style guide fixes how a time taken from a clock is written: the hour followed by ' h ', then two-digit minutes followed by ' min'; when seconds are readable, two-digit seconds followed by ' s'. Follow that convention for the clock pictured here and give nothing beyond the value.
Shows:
12 h 33 min
